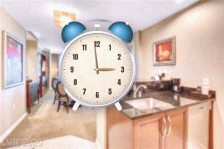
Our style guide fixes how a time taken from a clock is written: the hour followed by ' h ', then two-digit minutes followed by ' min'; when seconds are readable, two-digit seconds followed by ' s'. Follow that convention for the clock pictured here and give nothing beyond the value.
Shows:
2 h 59 min
